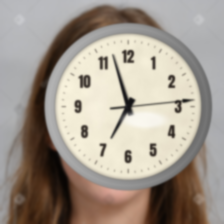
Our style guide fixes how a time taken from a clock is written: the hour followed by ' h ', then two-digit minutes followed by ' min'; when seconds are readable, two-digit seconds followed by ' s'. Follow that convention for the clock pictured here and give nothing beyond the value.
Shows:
6 h 57 min 14 s
